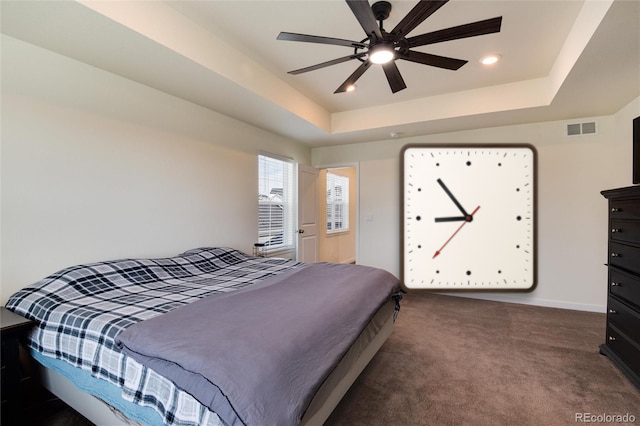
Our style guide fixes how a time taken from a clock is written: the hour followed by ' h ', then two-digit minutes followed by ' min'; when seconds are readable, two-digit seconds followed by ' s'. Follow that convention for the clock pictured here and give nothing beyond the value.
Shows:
8 h 53 min 37 s
